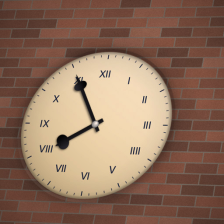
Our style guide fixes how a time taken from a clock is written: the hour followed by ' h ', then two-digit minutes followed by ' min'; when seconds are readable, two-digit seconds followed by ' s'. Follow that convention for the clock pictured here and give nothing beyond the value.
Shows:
7 h 55 min
